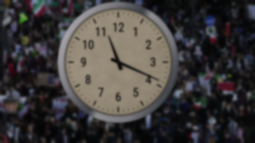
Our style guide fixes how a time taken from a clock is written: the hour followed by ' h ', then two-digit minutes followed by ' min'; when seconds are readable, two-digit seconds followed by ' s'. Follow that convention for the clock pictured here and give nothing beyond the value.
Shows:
11 h 19 min
